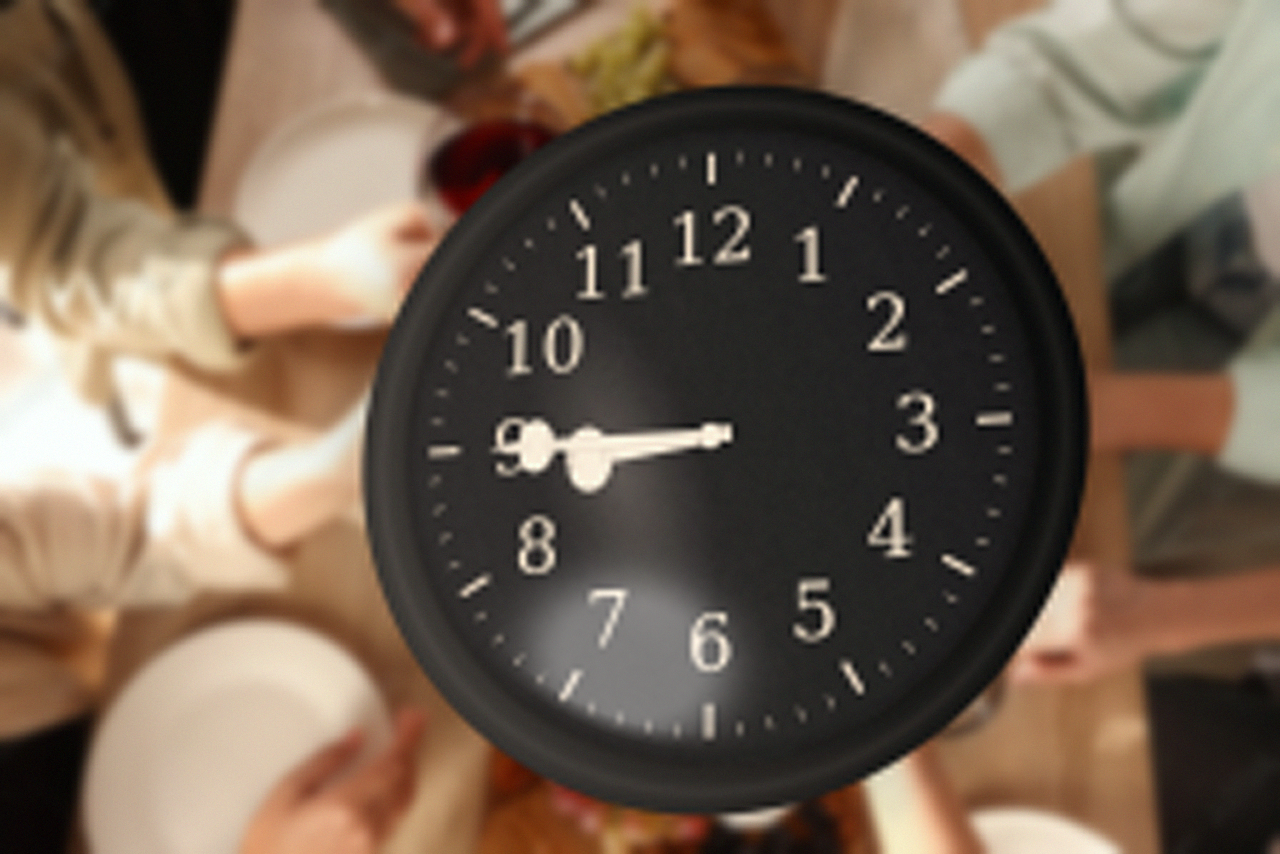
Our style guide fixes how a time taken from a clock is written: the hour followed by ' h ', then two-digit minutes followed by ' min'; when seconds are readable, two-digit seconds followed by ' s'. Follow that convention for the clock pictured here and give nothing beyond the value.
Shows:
8 h 45 min
